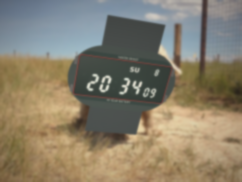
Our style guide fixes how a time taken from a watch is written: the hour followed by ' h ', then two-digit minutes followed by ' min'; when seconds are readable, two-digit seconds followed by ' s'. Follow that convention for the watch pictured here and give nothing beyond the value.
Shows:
20 h 34 min
